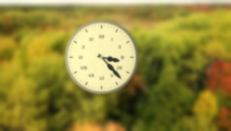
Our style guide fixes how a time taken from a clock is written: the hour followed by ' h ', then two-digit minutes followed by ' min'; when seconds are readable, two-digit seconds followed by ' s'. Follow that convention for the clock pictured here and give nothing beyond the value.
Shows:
3 h 23 min
